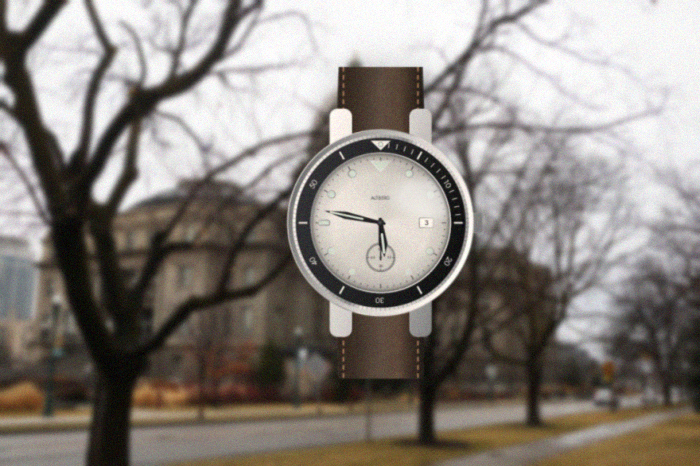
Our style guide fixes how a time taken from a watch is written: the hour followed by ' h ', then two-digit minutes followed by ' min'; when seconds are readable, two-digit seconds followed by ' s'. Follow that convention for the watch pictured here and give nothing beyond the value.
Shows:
5 h 47 min
